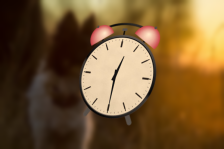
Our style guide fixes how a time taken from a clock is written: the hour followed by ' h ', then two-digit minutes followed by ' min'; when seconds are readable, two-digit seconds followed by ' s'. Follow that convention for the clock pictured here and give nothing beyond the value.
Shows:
12 h 30 min
